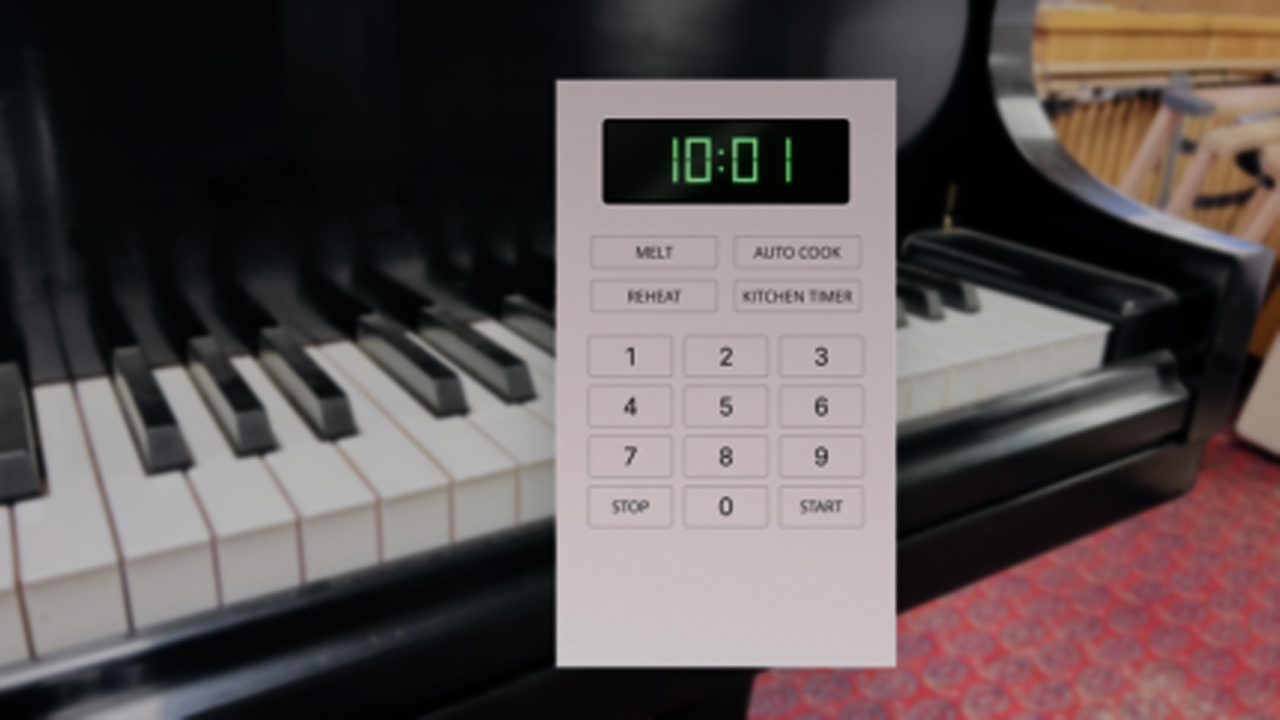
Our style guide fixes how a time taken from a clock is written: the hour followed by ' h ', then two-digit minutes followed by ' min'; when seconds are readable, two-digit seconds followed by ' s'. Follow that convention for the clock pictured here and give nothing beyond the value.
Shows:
10 h 01 min
